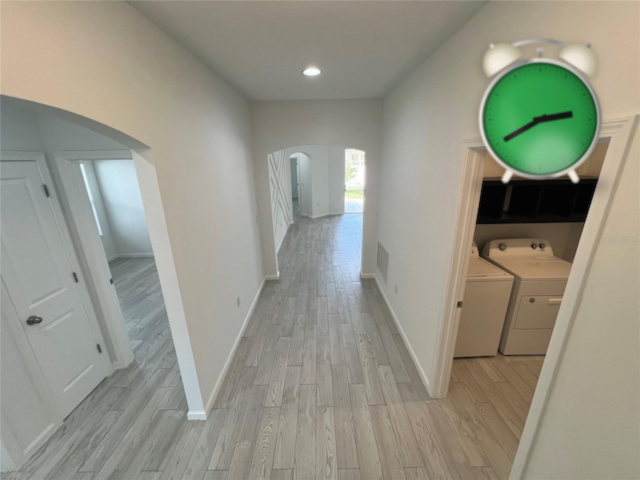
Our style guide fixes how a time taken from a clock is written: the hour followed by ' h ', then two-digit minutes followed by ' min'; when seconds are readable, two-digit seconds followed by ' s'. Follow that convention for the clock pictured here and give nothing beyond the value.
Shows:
2 h 40 min
